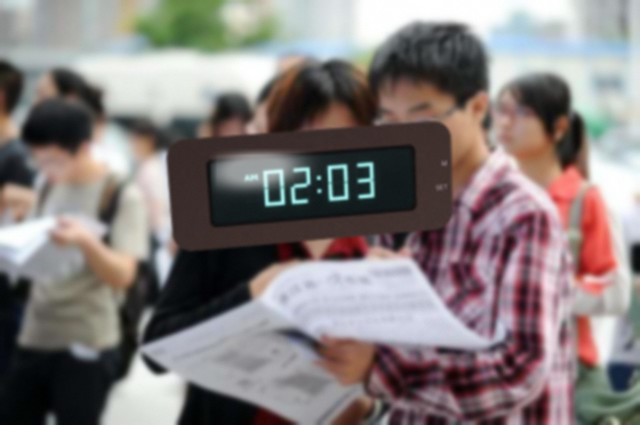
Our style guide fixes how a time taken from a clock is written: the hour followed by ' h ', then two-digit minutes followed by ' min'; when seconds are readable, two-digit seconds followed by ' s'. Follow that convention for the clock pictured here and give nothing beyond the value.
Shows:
2 h 03 min
